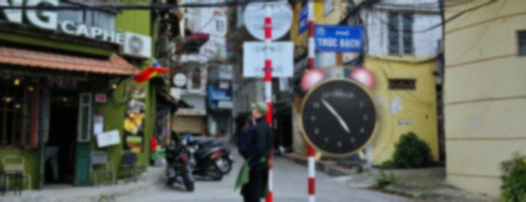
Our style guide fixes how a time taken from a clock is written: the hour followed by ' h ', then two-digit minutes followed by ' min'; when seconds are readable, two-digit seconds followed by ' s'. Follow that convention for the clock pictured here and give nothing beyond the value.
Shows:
4 h 53 min
